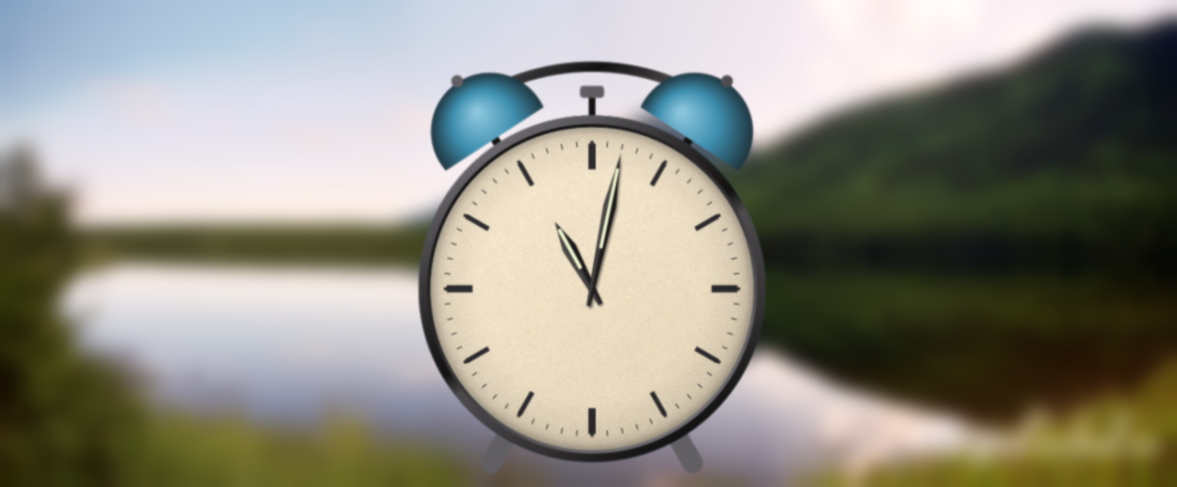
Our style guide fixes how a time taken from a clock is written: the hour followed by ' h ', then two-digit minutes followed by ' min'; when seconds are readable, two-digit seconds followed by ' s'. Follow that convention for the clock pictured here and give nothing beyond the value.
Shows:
11 h 02 min
